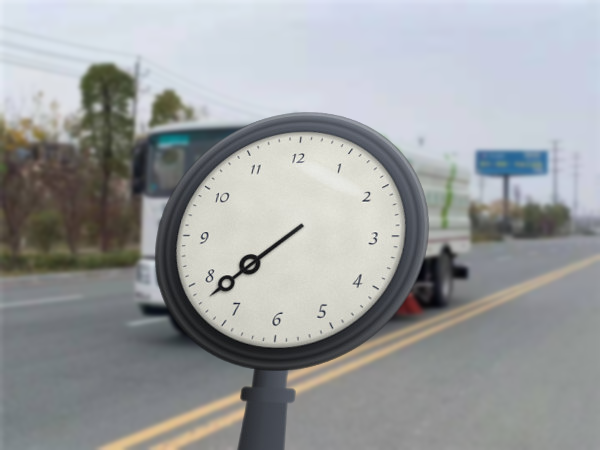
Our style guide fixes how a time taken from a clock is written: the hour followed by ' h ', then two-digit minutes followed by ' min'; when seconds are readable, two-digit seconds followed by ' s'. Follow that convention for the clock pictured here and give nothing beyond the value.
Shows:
7 h 38 min
